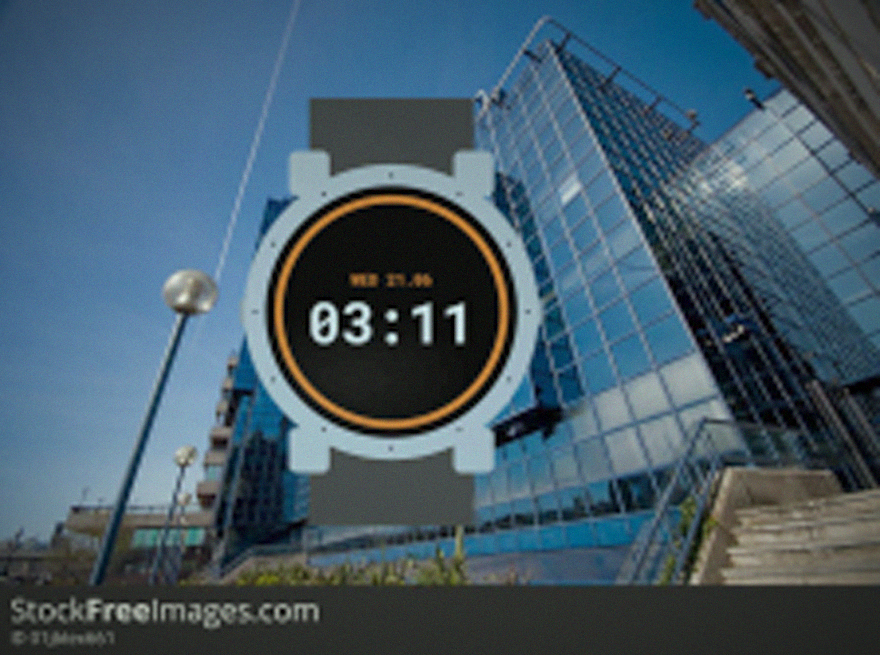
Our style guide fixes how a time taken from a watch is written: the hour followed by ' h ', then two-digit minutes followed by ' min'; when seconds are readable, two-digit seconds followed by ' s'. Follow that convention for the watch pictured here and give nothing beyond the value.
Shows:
3 h 11 min
